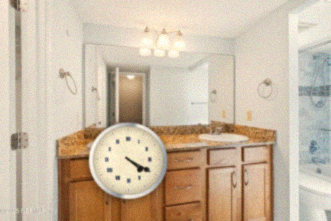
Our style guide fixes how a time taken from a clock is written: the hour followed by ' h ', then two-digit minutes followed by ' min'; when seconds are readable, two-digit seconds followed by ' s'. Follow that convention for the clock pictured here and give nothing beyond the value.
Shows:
4 h 20 min
